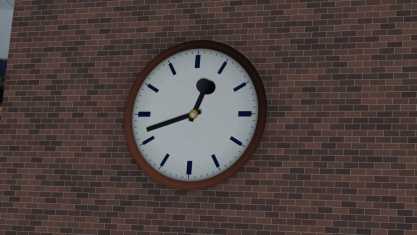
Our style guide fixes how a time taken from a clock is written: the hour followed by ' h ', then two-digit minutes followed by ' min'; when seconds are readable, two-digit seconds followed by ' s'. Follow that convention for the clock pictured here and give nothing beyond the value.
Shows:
12 h 42 min
